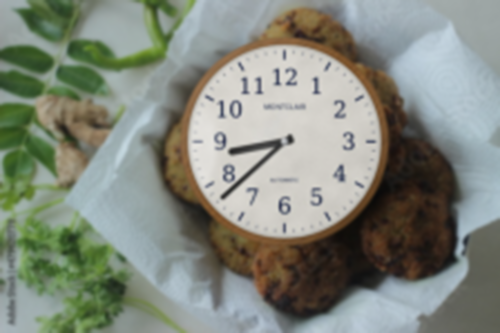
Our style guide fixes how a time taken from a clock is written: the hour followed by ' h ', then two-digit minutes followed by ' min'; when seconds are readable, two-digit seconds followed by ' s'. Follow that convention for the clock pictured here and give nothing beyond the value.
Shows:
8 h 38 min
